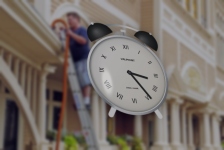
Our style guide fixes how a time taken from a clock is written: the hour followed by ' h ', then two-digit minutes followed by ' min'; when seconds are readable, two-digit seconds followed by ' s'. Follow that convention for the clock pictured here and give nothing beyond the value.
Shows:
3 h 24 min
